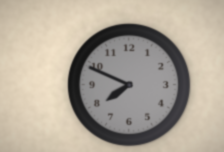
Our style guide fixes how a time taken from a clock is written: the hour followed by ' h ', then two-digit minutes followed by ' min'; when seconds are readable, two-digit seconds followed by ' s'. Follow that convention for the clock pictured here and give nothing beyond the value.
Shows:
7 h 49 min
